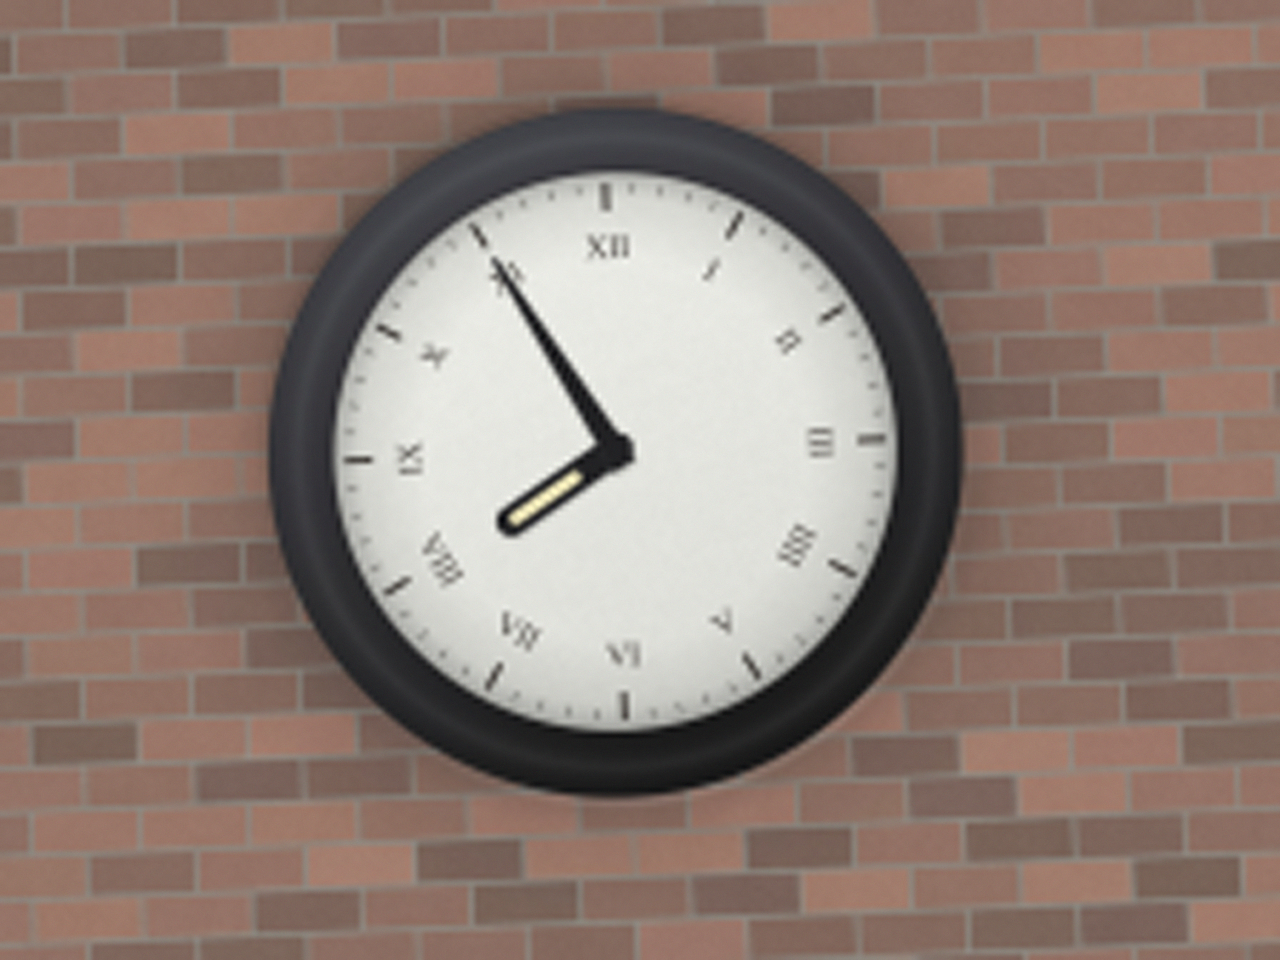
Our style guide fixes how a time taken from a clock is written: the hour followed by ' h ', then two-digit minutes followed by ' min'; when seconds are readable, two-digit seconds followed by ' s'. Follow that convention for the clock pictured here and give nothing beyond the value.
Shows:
7 h 55 min
